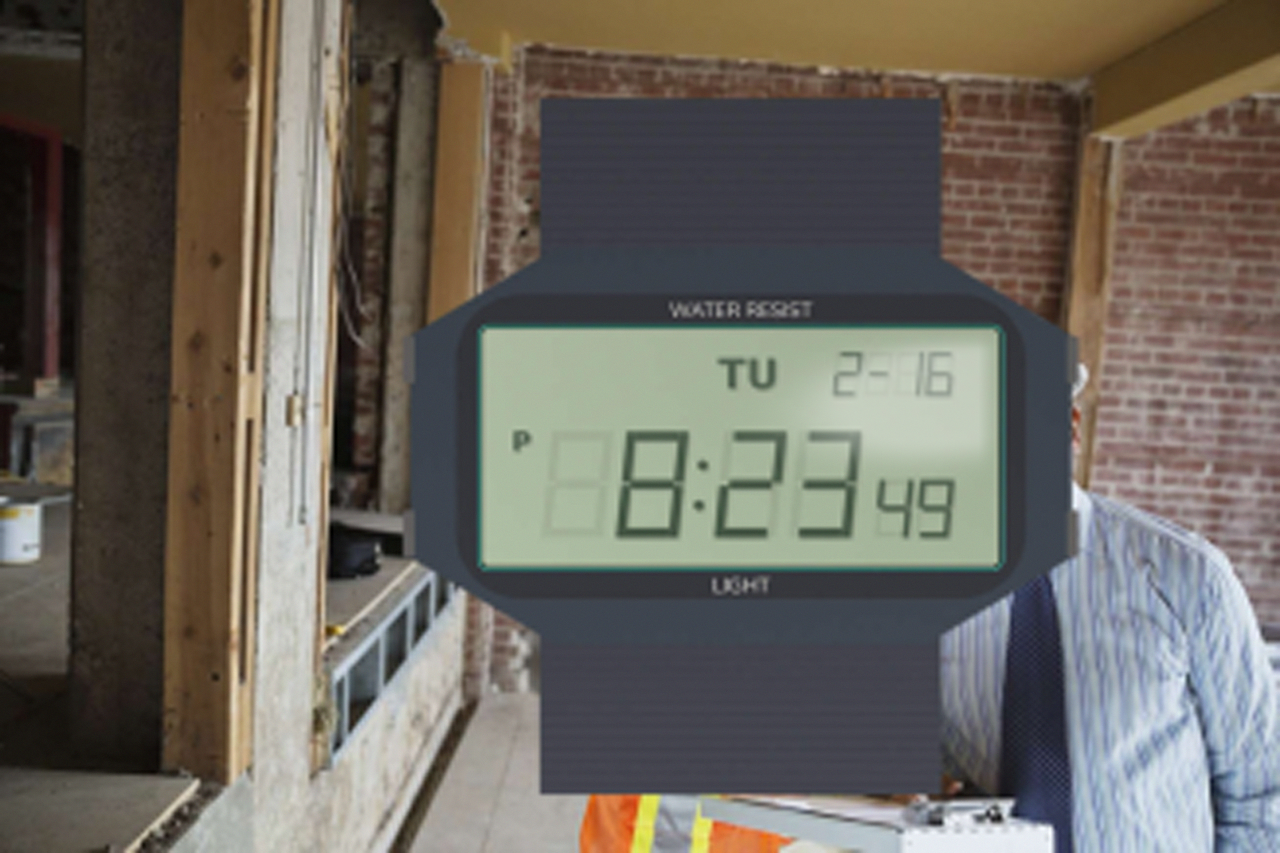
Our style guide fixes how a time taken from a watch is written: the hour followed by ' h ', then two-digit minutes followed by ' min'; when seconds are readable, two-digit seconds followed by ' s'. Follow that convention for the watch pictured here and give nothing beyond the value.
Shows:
8 h 23 min 49 s
